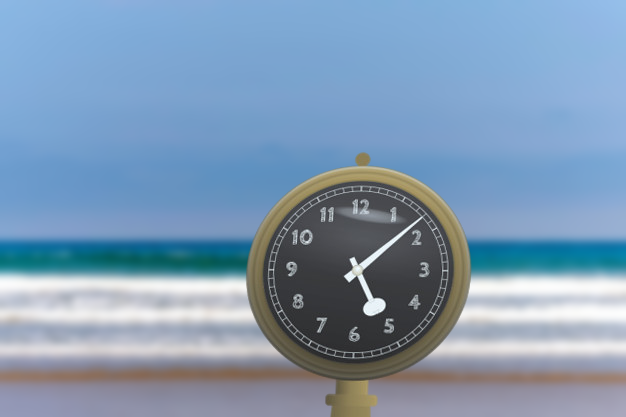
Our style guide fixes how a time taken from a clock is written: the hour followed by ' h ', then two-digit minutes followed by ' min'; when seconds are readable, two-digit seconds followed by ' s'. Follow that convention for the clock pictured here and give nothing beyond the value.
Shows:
5 h 08 min
